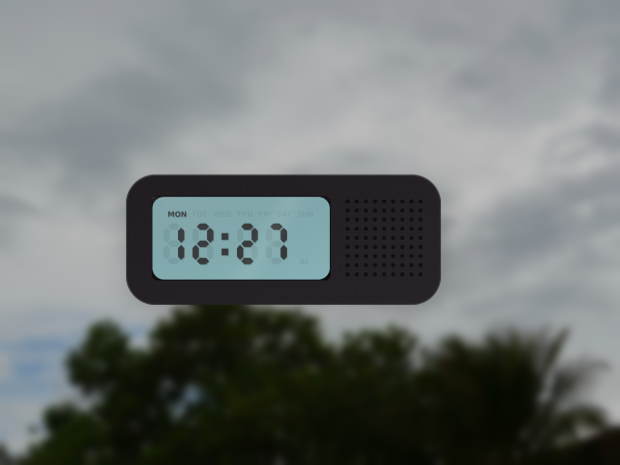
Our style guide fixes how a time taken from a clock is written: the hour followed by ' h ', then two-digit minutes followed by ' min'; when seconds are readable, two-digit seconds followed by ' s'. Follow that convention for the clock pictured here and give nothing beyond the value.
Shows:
12 h 27 min
